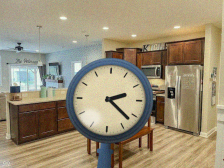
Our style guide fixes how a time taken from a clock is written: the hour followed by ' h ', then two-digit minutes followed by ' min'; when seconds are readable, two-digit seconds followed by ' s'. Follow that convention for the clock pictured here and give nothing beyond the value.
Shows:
2 h 22 min
